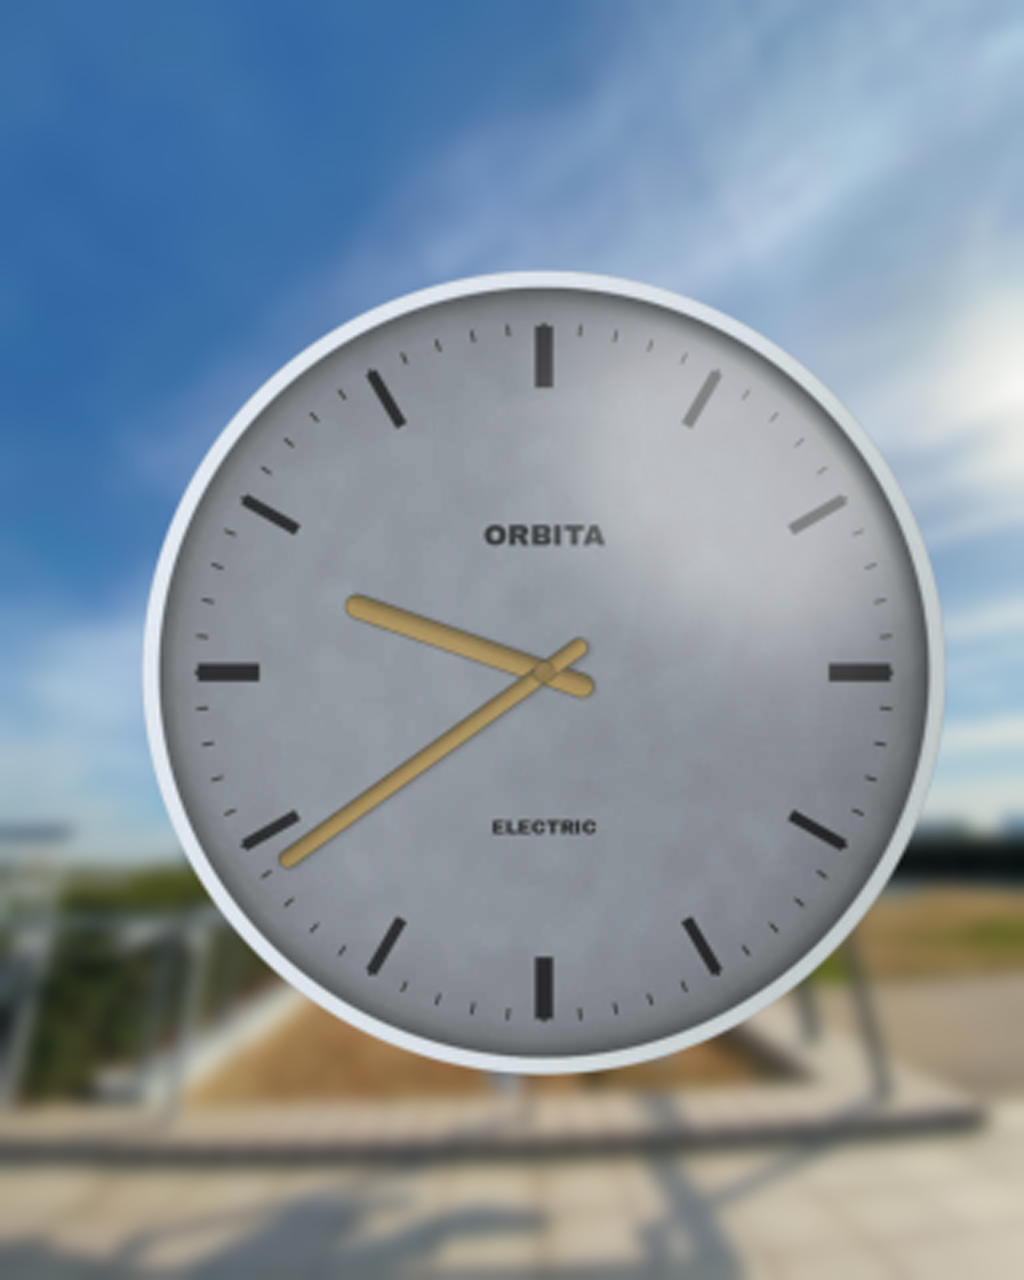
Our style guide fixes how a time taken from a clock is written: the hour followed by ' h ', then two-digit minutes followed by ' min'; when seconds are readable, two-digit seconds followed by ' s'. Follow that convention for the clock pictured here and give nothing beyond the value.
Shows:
9 h 39 min
